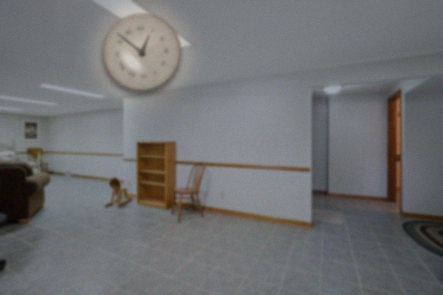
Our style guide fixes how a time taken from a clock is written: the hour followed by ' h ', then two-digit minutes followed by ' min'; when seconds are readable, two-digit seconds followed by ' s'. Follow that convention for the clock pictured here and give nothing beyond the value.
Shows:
12 h 52 min
